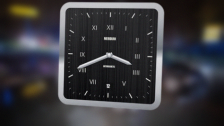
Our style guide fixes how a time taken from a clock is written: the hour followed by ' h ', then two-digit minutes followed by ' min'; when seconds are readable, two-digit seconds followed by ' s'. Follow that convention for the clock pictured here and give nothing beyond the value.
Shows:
3 h 41 min
